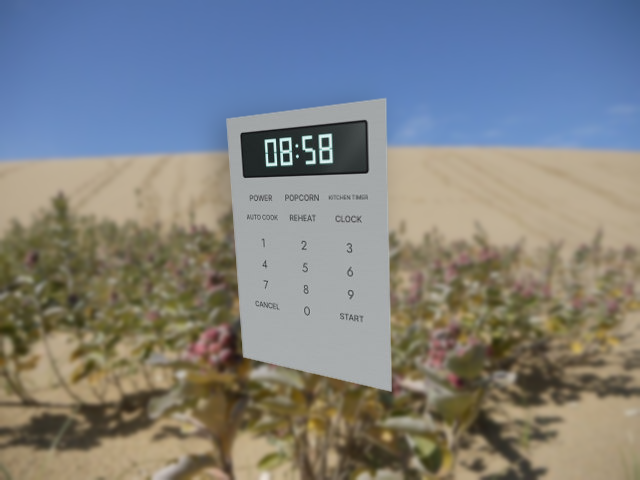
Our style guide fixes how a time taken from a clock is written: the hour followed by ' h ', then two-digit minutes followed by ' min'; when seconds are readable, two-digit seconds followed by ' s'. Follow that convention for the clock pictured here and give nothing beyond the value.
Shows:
8 h 58 min
